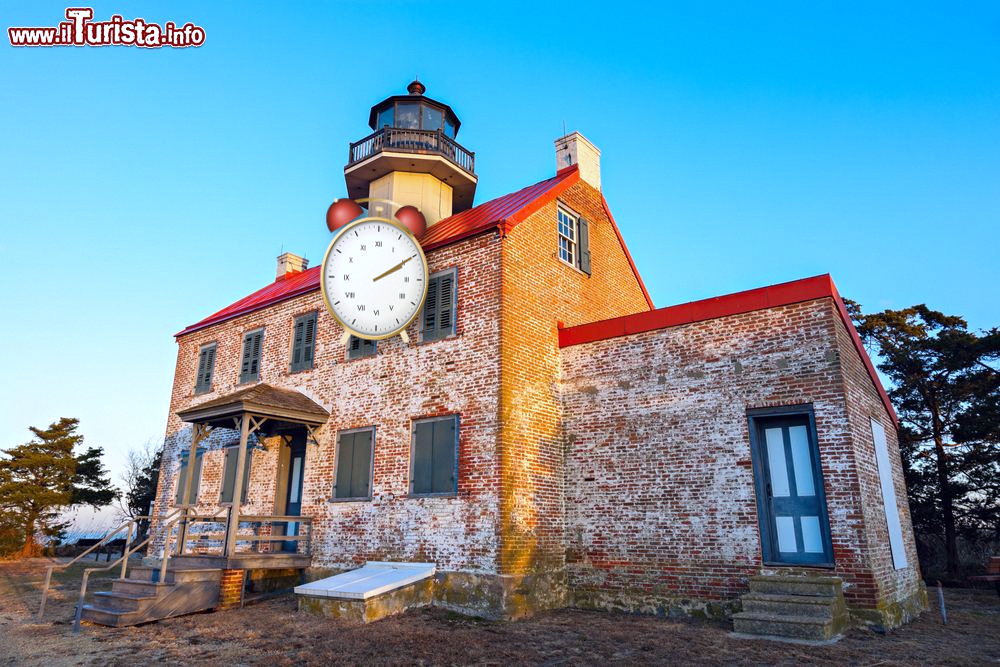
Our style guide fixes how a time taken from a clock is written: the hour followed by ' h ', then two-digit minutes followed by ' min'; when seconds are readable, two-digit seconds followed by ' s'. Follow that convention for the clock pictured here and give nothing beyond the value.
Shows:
2 h 10 min
